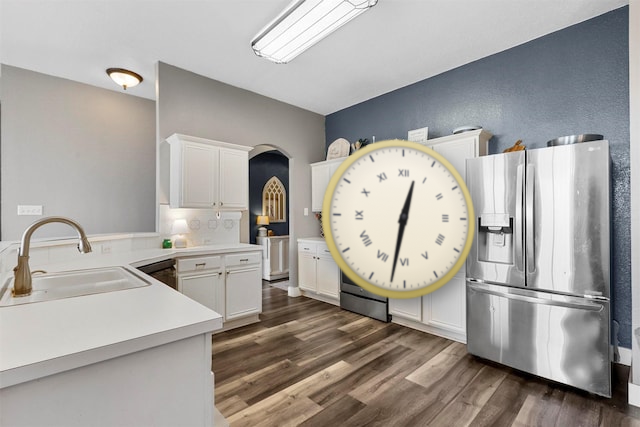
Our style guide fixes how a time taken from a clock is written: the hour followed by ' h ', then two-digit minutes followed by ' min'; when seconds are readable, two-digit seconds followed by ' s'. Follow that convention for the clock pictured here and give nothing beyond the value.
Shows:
12 h 32 min
